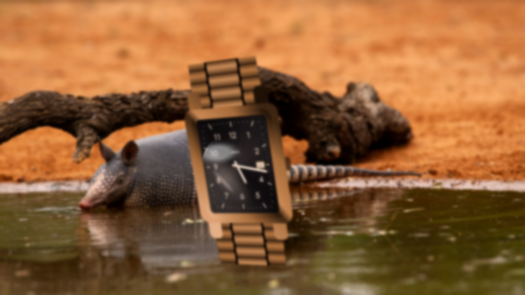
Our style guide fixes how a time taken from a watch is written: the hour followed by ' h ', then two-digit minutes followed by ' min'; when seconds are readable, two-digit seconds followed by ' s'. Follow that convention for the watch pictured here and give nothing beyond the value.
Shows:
5 h 17 min
